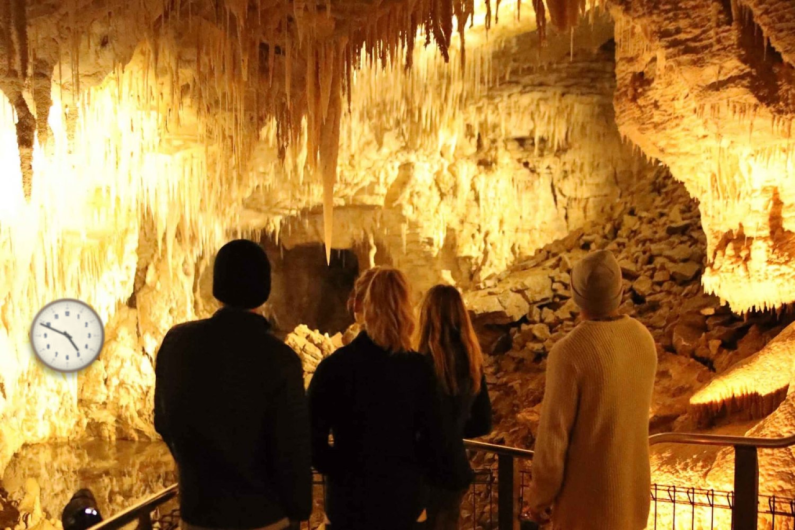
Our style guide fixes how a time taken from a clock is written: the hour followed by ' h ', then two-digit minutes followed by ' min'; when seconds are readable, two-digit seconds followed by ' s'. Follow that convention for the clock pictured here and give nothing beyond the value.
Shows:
4 h 49 min
